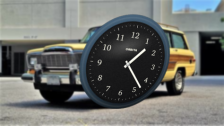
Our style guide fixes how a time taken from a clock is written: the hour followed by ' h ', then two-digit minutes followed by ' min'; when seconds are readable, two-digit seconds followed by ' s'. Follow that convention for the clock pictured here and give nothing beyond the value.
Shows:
1 h 23 min
